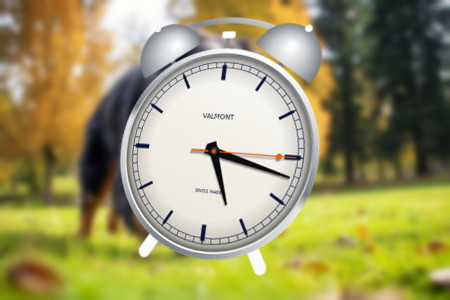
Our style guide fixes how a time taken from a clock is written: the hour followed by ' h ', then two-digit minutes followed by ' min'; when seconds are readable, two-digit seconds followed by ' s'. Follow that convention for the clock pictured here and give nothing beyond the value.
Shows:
5 h 17 min 15 s
